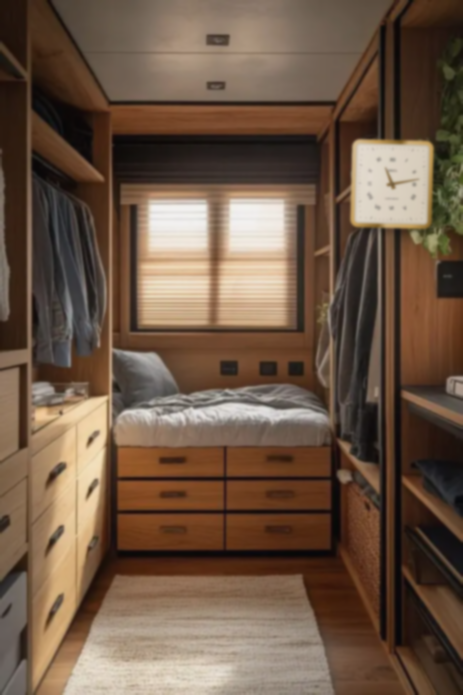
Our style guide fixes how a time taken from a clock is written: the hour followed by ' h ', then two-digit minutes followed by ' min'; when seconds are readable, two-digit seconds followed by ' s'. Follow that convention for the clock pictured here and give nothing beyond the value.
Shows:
11 h 13 min
